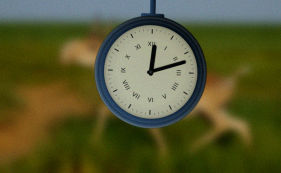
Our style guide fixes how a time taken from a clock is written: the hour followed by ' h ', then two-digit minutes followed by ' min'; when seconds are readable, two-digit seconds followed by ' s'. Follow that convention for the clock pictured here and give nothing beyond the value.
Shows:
12 h 12 min
